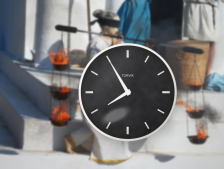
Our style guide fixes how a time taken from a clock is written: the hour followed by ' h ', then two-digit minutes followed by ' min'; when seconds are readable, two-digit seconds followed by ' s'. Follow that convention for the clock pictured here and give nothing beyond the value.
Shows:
7 h 55 min
